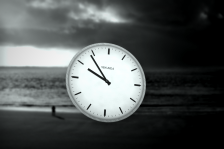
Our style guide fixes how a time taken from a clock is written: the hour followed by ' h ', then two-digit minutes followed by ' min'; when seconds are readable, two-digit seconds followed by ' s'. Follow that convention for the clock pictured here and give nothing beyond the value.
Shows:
9 h 54 min
